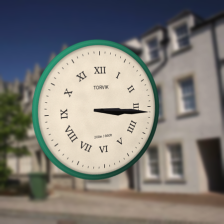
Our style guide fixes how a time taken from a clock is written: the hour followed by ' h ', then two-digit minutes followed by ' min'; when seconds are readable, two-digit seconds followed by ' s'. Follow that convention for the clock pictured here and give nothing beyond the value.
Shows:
3 h 16 min
